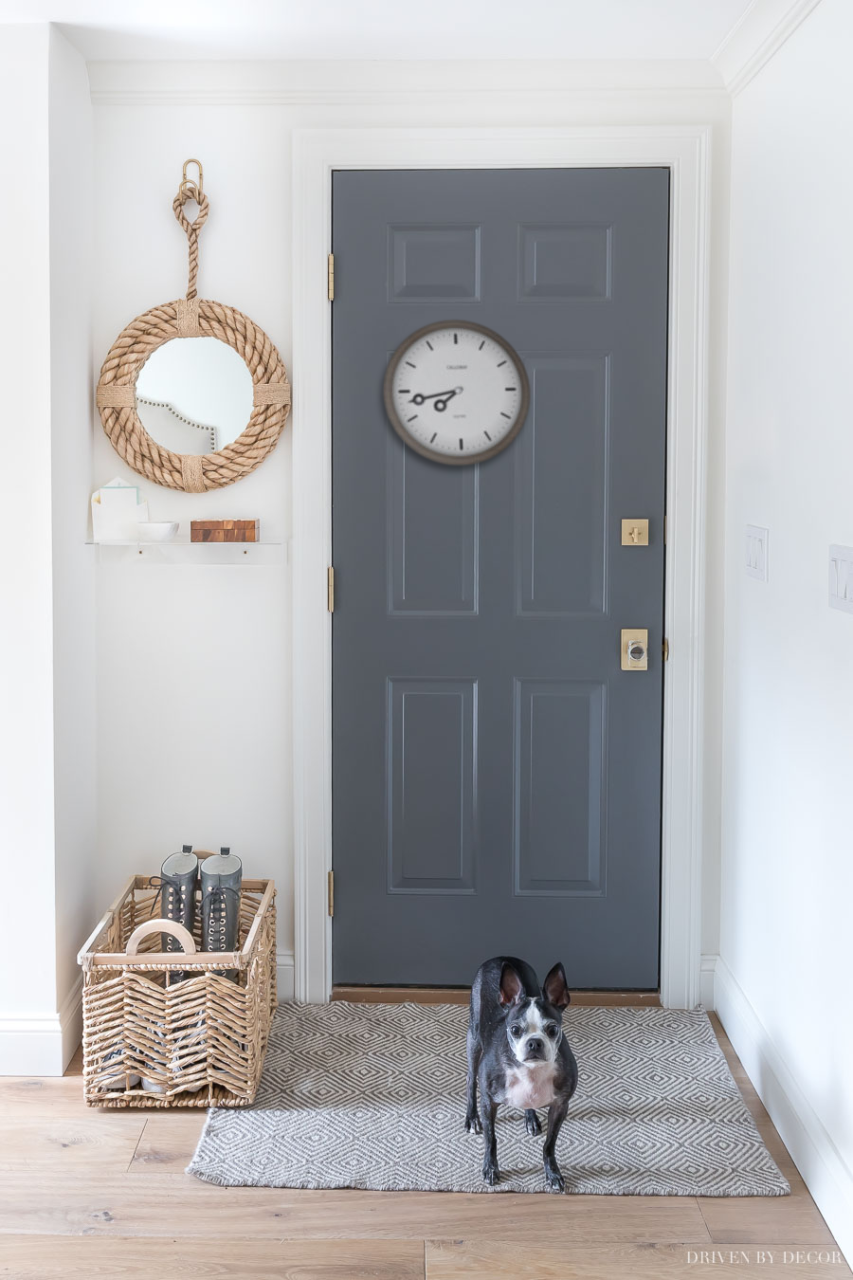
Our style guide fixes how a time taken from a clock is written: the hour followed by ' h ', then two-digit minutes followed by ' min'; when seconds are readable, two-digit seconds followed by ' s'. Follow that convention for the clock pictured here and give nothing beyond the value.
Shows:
7 h 43 min
